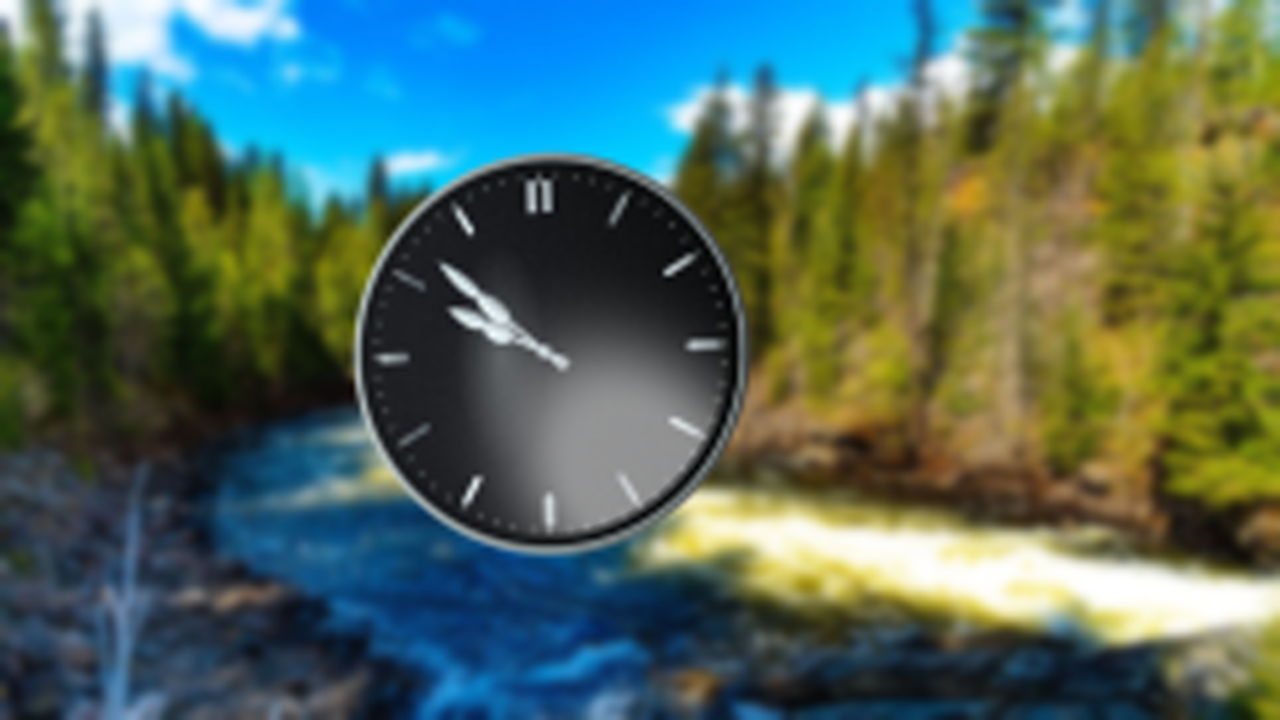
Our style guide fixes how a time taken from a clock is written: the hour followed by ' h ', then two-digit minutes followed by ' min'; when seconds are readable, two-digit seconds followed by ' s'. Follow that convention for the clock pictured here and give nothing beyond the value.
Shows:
9 h 52 min
